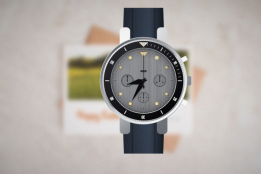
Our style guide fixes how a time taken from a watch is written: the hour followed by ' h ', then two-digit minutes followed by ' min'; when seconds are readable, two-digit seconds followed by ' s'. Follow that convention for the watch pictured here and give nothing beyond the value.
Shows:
8 h 35 min
